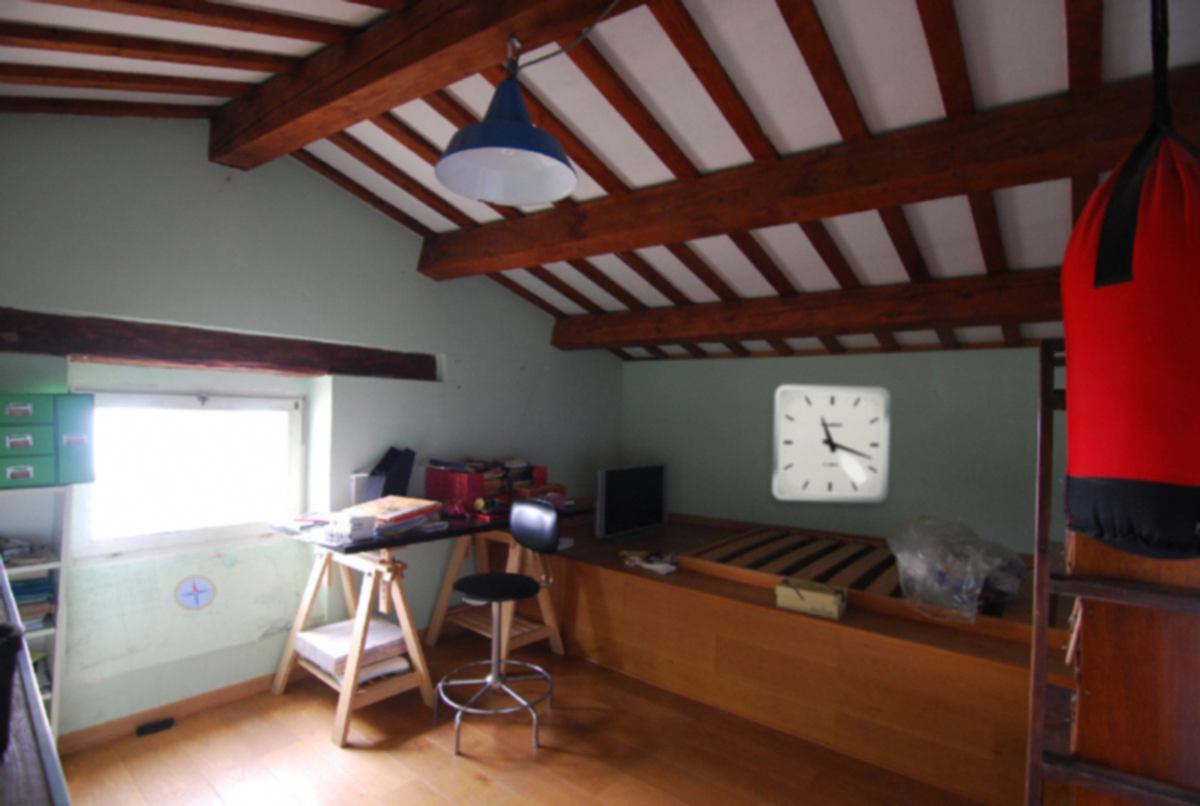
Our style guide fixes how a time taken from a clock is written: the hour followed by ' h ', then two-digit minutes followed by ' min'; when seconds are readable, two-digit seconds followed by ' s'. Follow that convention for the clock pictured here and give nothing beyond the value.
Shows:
11 h 18 min
